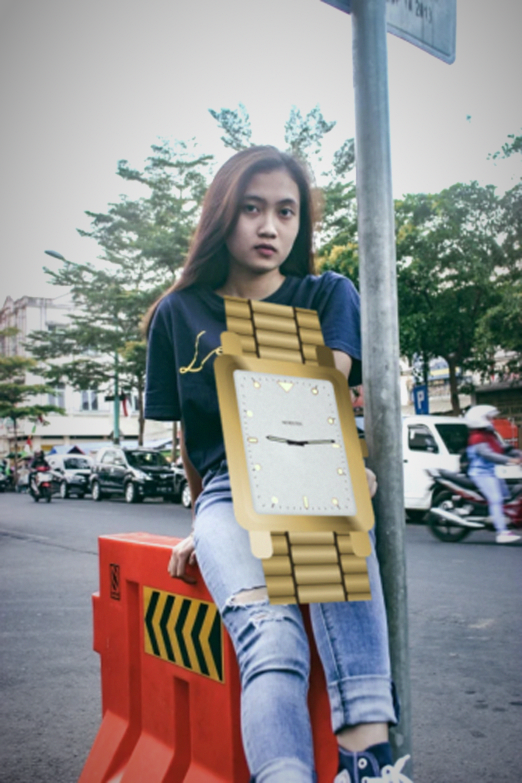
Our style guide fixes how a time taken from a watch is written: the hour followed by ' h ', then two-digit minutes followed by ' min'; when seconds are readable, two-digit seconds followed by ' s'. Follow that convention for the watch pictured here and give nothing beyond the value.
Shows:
9 h 14 min
